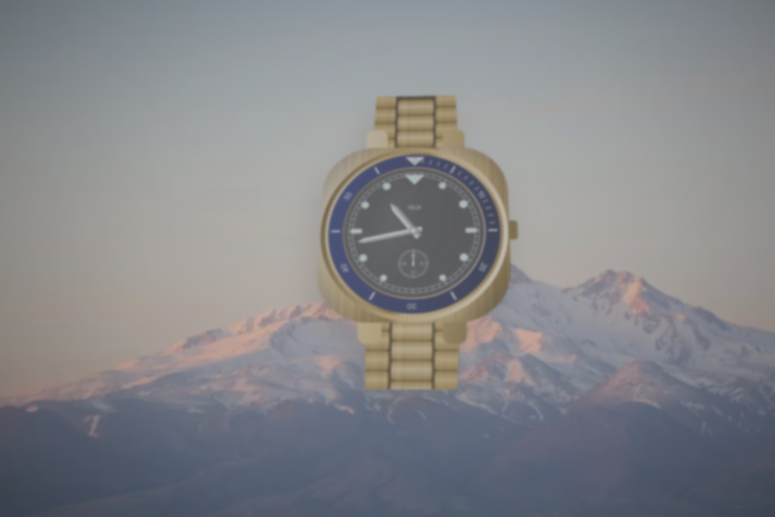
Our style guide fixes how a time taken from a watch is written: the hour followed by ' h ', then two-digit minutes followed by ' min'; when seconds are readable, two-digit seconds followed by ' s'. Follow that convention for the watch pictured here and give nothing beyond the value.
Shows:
10 h 43 min
